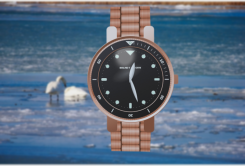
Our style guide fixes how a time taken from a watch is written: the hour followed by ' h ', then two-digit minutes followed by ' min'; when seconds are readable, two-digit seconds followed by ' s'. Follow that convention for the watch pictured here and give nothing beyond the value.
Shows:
12 h 27 min
